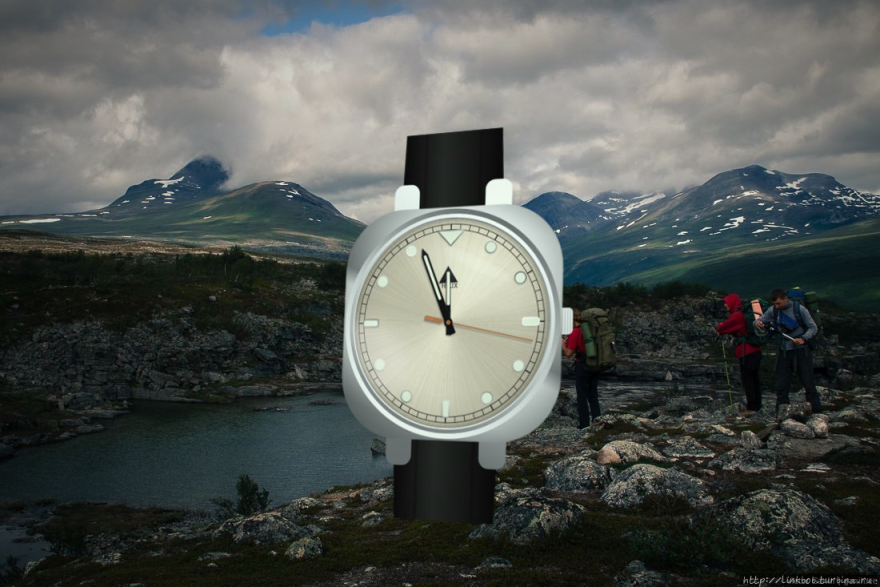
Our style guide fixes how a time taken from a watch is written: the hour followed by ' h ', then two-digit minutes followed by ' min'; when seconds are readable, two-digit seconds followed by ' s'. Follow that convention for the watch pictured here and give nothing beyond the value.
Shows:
11 h 56 min 17 s
